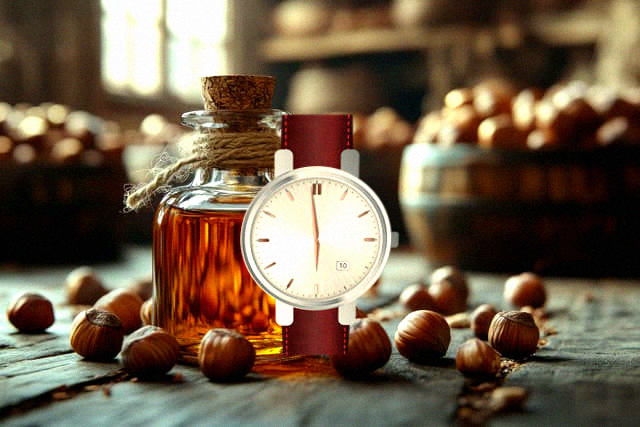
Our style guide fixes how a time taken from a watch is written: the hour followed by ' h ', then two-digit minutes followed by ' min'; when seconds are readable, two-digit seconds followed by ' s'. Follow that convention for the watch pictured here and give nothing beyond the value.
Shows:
5 h 59 min
